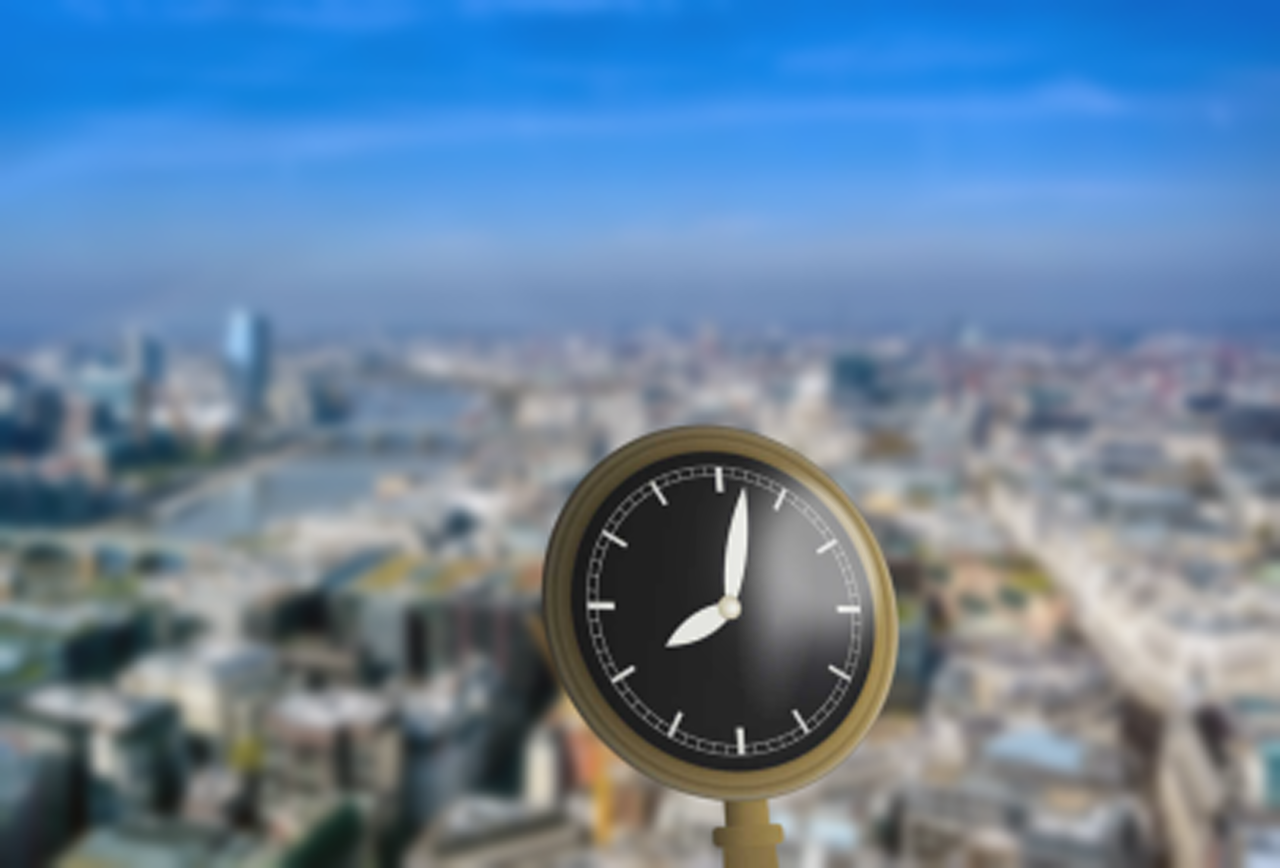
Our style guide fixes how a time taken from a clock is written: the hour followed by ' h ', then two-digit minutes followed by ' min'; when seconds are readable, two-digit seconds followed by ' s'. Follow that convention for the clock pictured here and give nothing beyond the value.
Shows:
8 h 02 min
